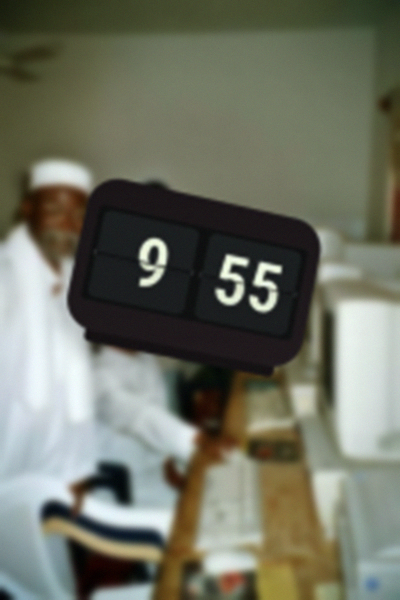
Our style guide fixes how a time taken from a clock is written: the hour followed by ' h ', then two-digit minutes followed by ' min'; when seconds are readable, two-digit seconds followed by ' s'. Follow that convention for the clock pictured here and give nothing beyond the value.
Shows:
9 h 55 min
